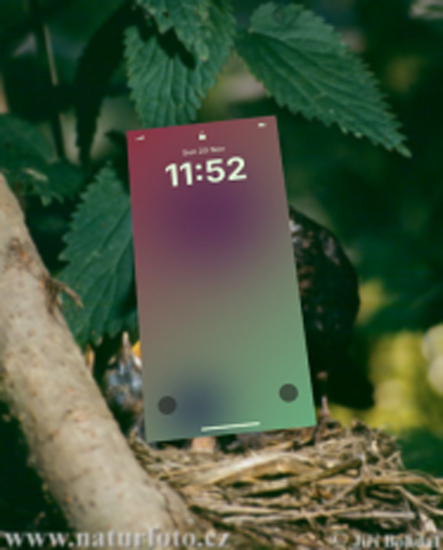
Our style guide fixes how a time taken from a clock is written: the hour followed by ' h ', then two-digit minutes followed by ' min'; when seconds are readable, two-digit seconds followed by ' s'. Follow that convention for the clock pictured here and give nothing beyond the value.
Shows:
11 h 52 min
